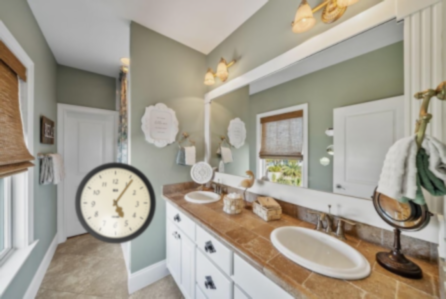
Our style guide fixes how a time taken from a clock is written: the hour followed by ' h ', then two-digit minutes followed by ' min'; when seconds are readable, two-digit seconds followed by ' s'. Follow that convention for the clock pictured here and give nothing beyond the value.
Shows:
5 h 06 min
